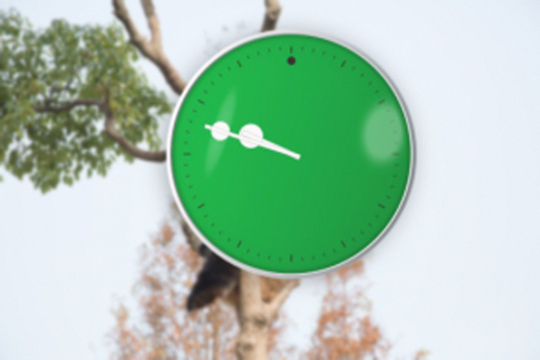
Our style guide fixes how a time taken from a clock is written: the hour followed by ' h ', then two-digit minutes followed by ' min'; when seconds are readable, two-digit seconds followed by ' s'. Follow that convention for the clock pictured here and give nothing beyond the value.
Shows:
9 h 48 min
